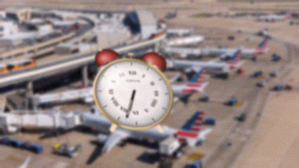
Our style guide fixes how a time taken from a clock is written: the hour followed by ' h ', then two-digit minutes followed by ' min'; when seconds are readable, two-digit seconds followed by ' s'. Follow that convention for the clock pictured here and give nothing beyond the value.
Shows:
6 h 33 min
